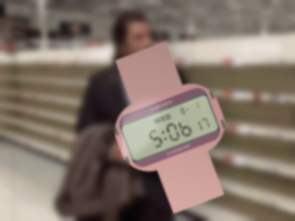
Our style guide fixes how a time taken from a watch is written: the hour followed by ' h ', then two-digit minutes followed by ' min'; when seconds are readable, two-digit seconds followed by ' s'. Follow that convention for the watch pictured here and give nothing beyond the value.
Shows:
5 h 06 min 17 s
